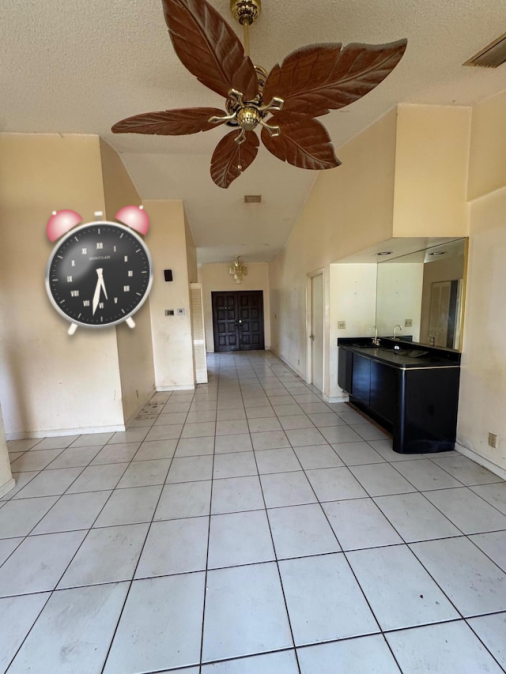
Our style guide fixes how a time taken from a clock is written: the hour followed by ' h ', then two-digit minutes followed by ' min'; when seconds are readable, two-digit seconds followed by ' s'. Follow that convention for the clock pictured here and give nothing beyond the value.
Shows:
5 h 32 min
